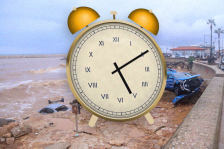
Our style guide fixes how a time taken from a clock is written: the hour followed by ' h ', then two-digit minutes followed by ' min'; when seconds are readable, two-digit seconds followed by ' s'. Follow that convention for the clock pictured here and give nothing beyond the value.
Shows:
5 h 10 min
